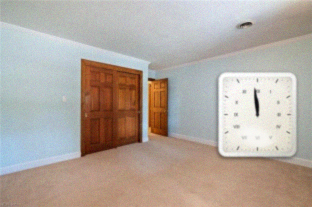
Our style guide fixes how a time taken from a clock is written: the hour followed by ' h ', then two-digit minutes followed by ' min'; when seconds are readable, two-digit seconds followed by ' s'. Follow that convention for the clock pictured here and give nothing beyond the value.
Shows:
11 h 59 min
